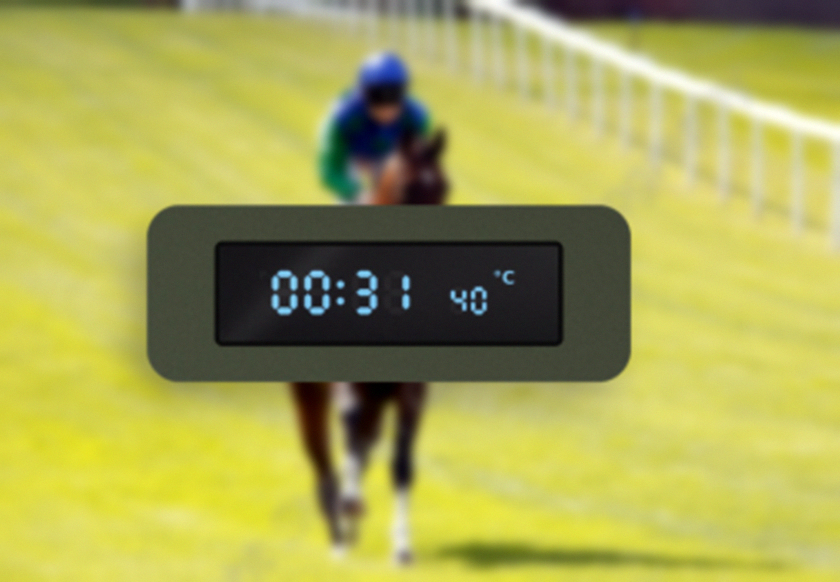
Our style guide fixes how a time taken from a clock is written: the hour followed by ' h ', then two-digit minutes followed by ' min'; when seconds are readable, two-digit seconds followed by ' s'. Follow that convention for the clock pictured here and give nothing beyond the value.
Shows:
0 h 31 min
